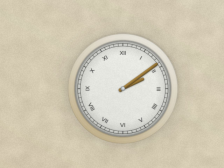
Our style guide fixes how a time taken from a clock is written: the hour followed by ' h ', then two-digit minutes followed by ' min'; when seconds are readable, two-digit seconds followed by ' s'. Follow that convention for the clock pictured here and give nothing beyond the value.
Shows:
2 h 09 min
